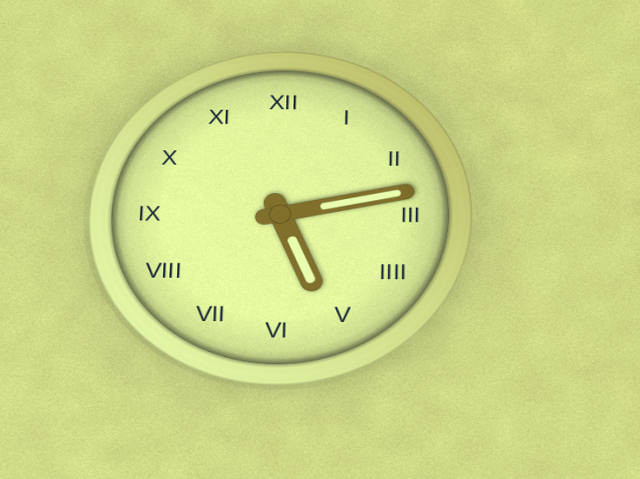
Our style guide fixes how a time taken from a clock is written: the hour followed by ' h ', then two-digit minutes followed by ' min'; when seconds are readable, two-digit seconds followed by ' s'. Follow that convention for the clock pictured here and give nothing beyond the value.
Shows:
5 h 13 min
